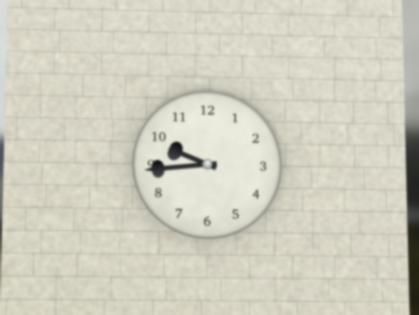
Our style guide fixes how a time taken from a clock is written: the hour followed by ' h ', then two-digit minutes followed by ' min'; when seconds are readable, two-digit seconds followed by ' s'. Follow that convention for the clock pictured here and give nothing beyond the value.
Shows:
9 h 44 min
